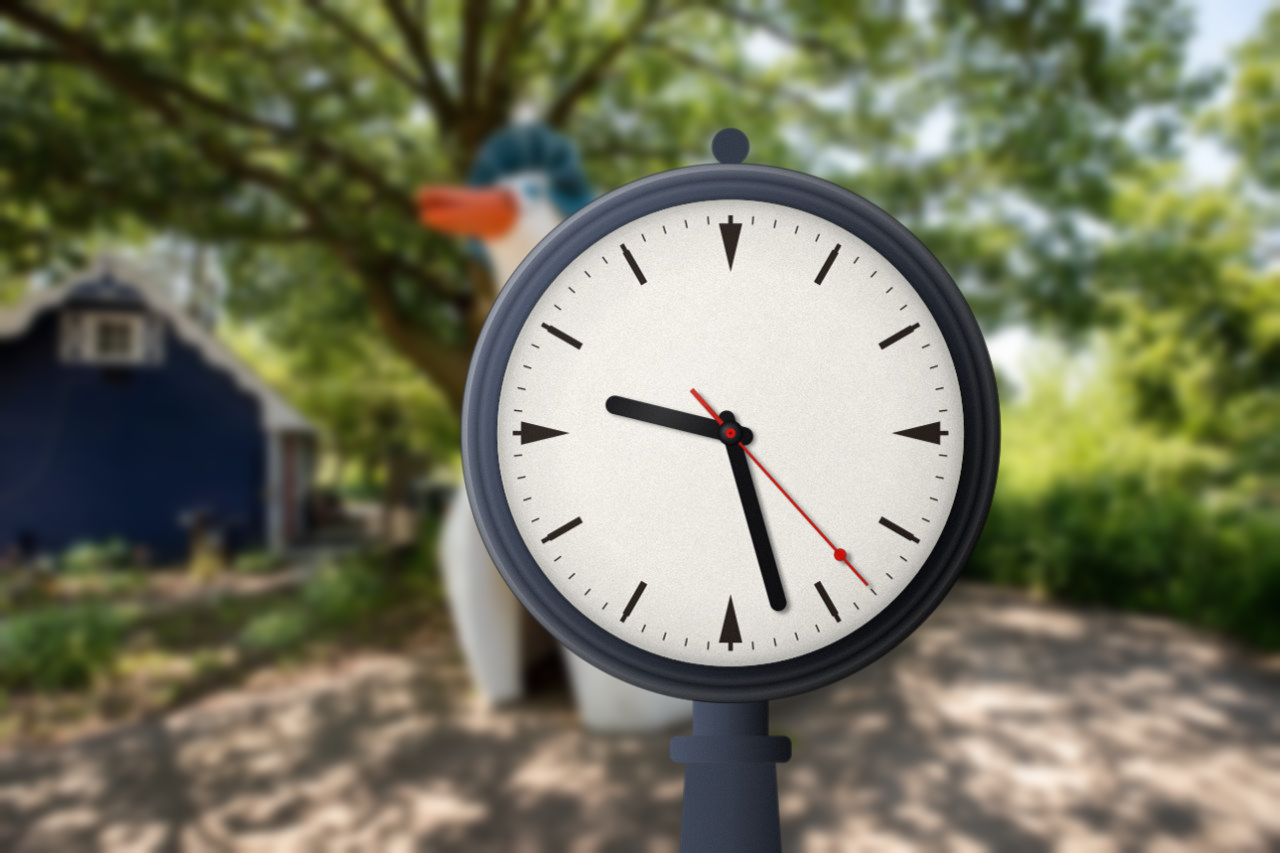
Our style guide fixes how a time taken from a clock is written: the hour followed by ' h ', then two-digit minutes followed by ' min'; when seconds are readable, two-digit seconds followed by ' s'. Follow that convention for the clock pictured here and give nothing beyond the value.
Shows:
9 h 27 min 23 s
